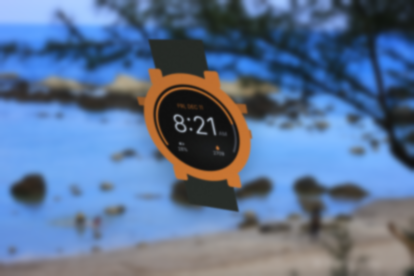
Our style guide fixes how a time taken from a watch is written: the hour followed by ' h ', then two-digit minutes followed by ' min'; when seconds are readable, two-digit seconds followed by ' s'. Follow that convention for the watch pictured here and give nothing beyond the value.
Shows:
8 h 21 min
